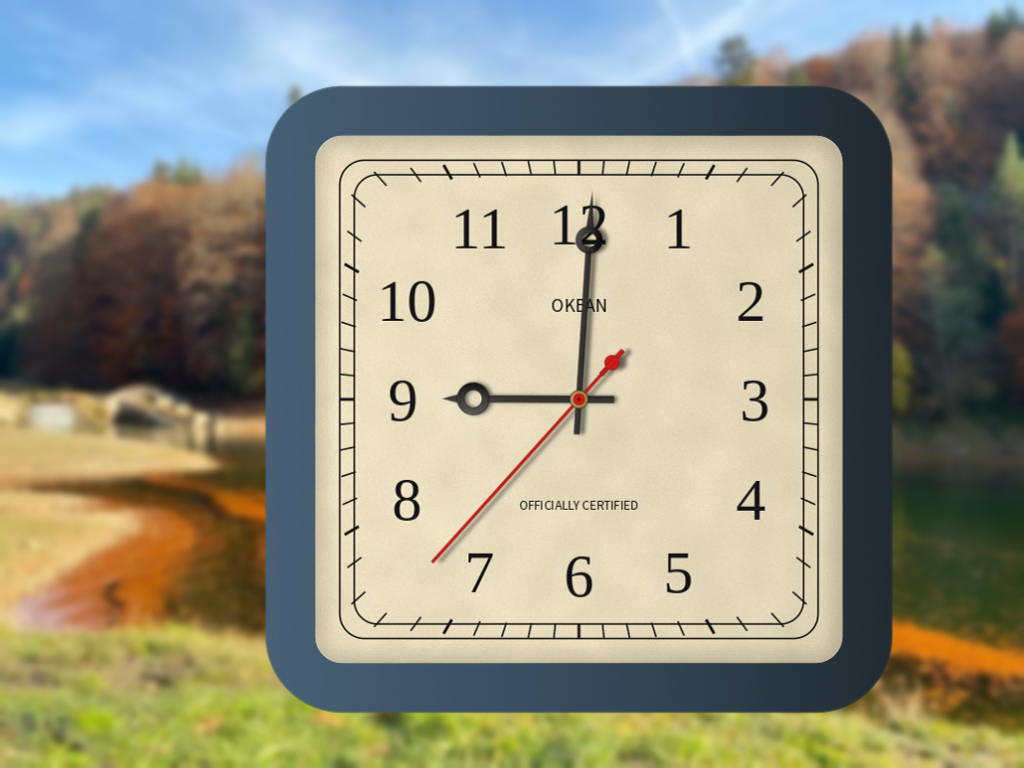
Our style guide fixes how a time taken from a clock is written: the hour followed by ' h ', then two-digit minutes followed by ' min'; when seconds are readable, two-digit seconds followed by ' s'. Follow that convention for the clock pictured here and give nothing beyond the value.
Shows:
9 h 00 min 37 s
